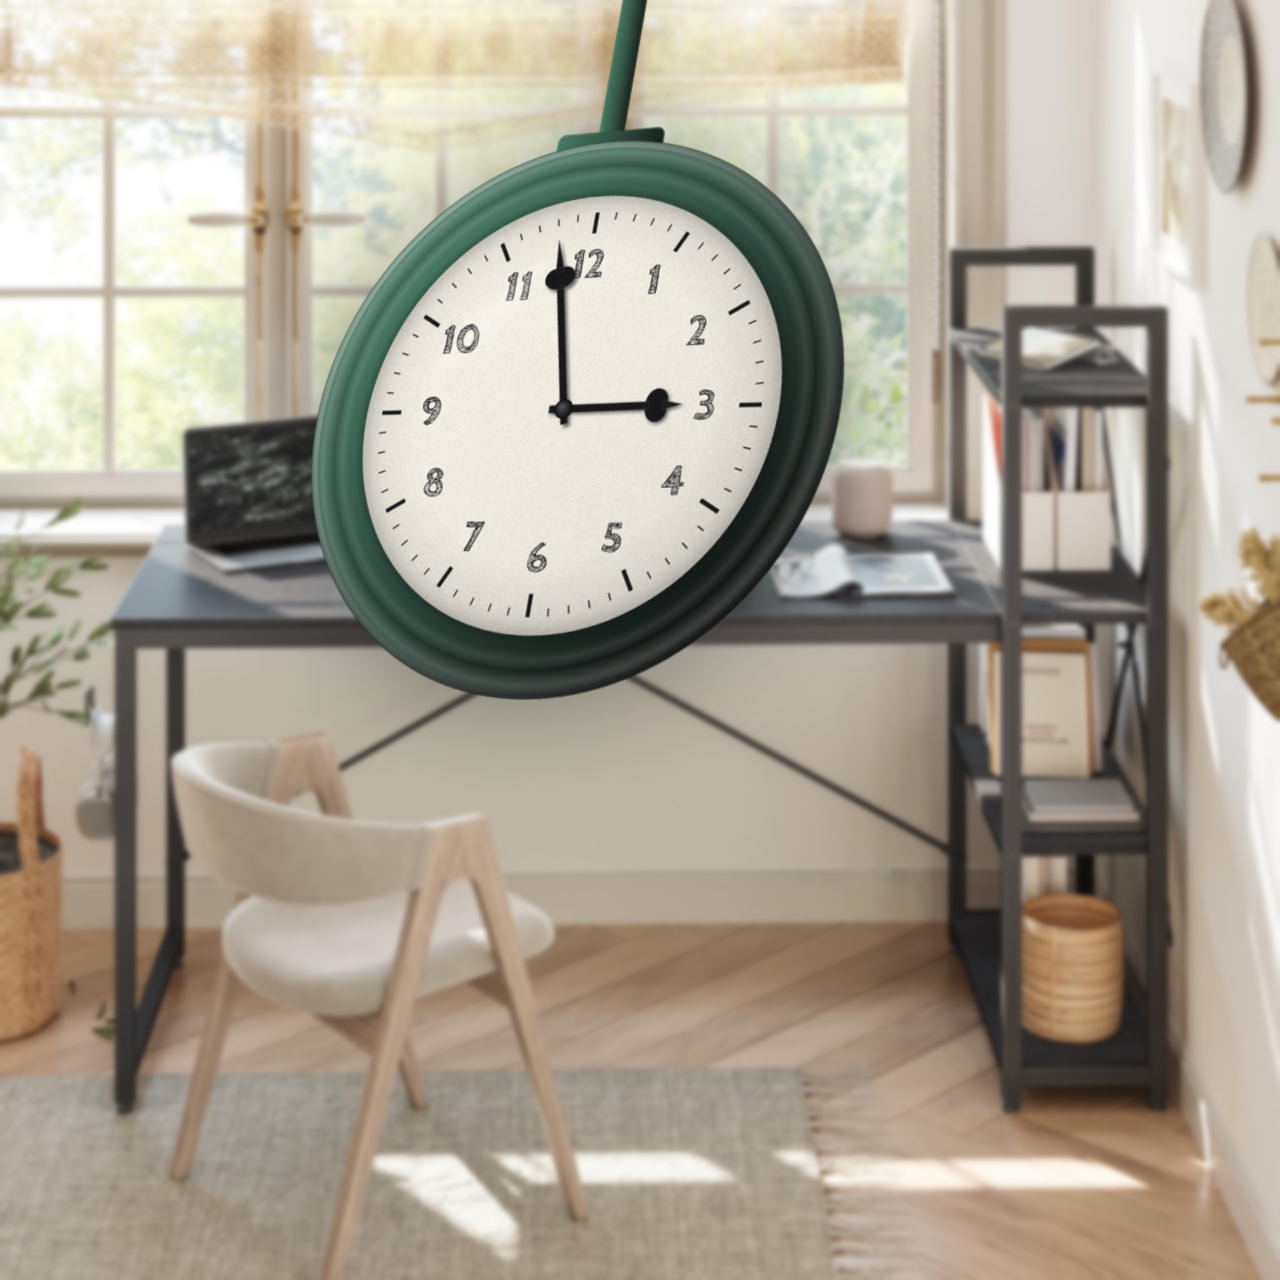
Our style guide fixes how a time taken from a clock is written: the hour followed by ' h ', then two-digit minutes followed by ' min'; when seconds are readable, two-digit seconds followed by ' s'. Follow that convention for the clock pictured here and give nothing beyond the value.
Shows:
2 h 58 min
